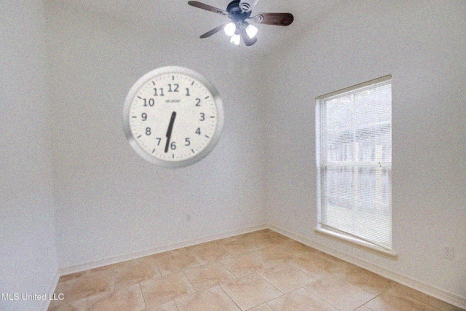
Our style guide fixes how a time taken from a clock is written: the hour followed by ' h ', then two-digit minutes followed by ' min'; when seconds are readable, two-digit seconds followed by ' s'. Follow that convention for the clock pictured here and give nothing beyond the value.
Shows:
6 h 32 min
